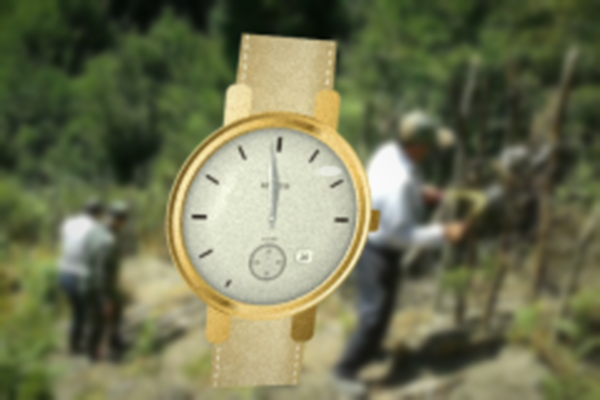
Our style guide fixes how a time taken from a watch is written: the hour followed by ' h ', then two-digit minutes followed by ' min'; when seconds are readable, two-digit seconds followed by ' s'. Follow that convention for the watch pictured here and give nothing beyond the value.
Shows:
11 h 59 min
